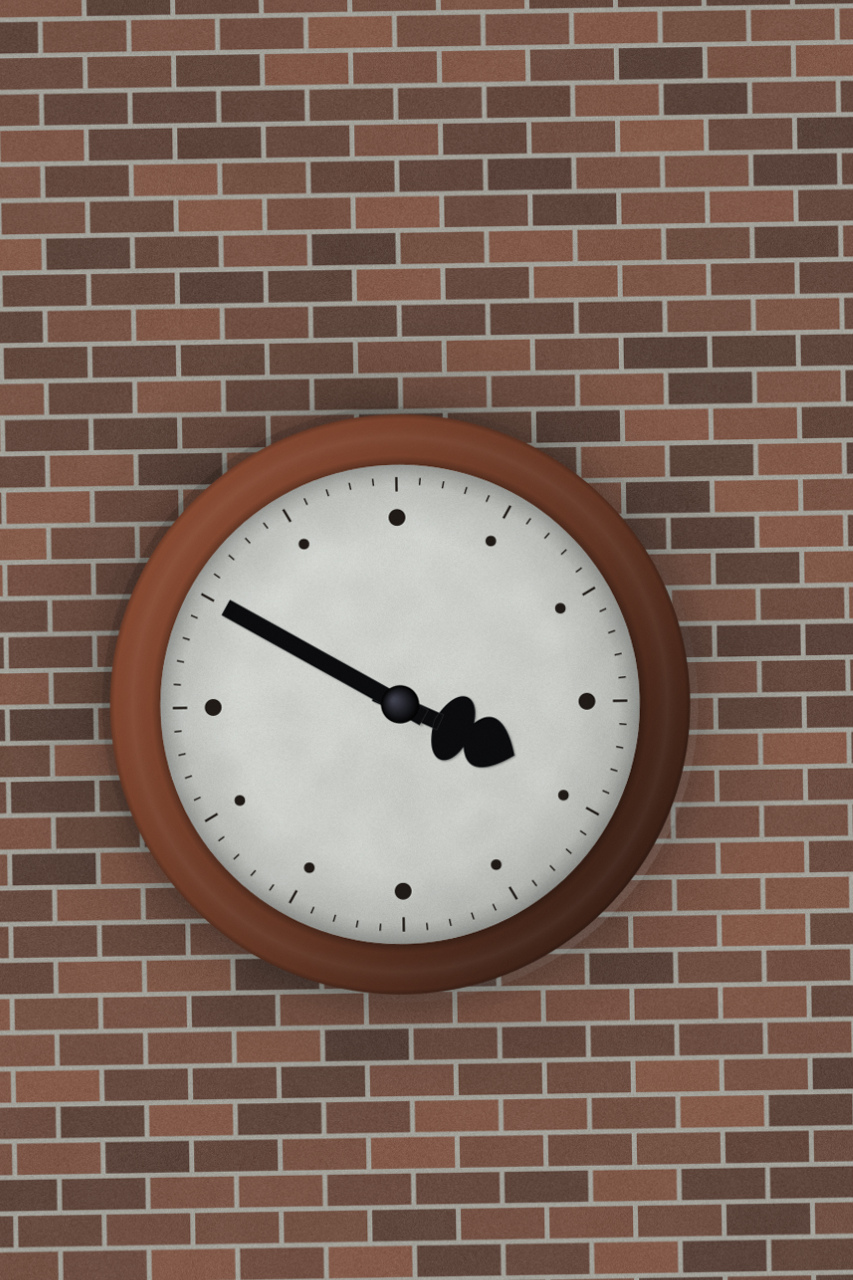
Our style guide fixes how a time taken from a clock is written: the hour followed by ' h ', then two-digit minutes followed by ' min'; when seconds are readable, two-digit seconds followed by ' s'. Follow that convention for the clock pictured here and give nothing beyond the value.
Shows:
3 h 50 min
